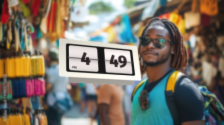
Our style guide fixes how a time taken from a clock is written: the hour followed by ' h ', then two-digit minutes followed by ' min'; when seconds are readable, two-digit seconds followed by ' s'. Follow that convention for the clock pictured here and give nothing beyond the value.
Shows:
4 h 49 min
